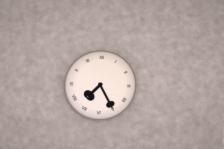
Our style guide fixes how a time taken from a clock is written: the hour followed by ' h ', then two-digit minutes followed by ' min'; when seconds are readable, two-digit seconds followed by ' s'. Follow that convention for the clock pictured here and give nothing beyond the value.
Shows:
7 h 25 min
